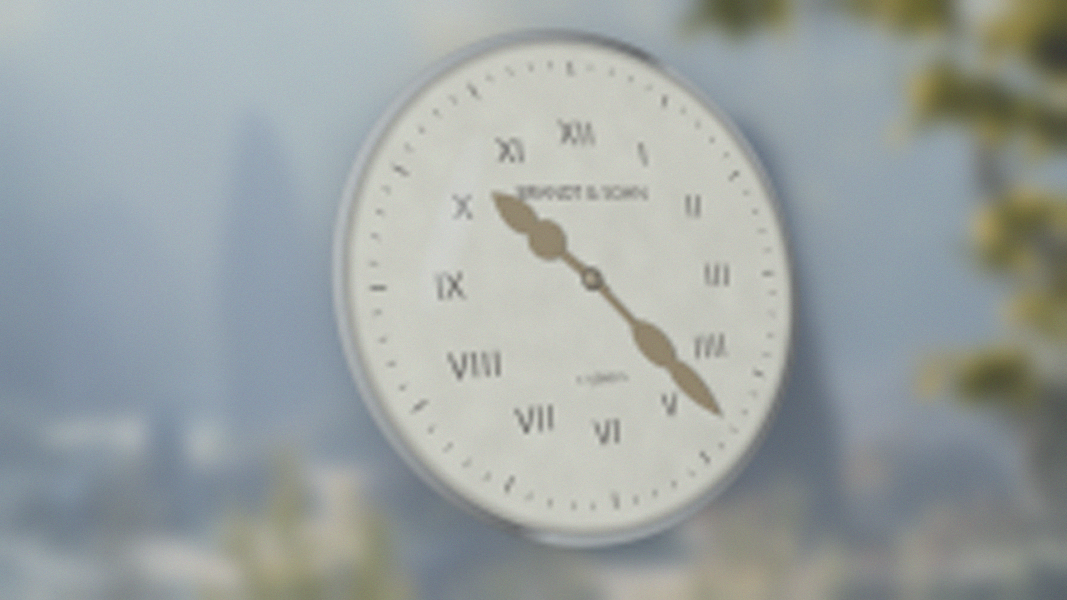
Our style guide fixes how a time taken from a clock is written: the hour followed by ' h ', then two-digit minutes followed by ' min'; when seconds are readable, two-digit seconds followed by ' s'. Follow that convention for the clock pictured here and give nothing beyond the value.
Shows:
10 h 23 min
